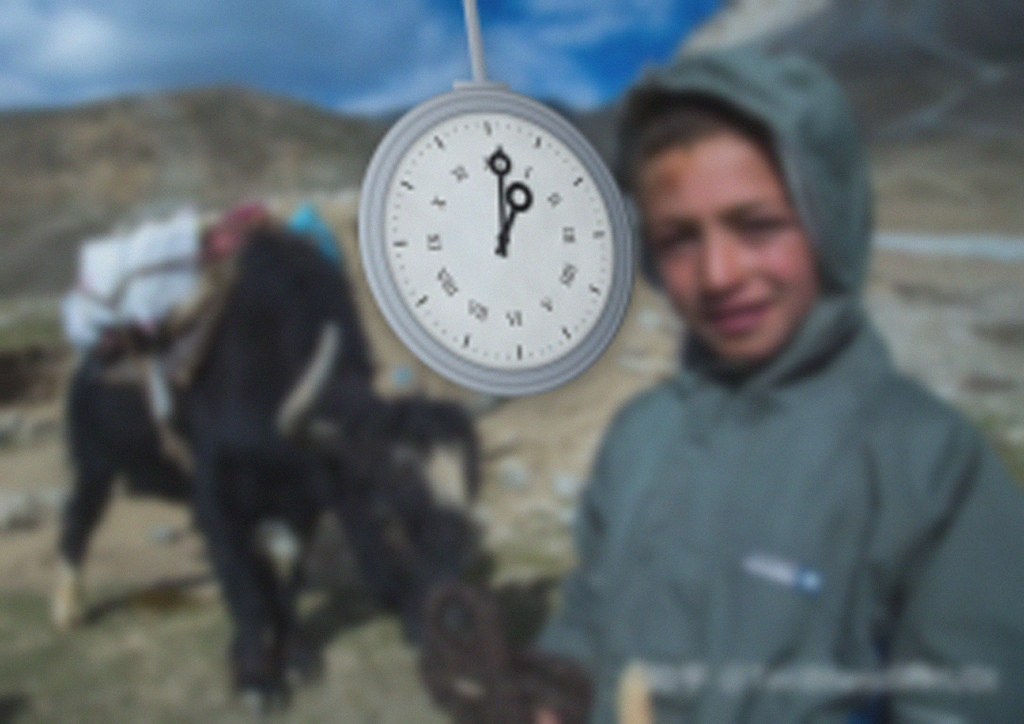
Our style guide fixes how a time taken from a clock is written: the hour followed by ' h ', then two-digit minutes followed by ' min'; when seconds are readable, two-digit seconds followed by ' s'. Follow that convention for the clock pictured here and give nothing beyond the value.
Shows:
1 h 01 min
